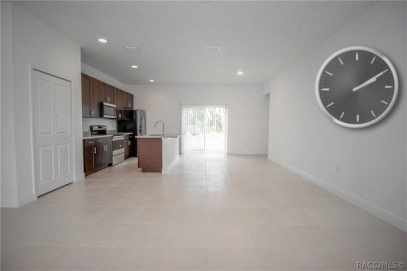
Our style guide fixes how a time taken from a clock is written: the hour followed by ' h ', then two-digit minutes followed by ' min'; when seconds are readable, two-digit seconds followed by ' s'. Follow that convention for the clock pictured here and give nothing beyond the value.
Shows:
2 h 10 min
